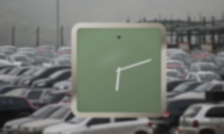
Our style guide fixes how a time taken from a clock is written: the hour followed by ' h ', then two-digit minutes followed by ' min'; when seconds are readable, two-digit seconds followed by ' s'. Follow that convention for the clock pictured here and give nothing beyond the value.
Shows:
6 h 12 min
